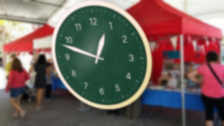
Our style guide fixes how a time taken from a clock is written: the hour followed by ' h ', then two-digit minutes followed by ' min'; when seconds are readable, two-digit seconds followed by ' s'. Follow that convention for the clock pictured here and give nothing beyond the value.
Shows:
12 h 48 min
